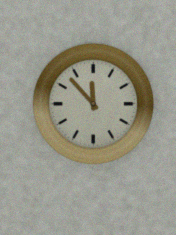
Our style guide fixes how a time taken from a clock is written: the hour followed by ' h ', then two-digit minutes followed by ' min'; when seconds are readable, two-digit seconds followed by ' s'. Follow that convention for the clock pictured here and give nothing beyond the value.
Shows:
11 h 53 min
